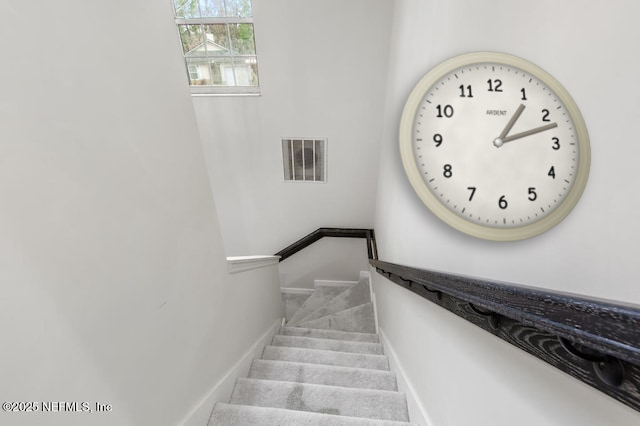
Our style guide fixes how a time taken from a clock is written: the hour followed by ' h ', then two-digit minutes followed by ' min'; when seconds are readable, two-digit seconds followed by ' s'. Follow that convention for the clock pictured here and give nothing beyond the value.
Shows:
1 h 12 min
